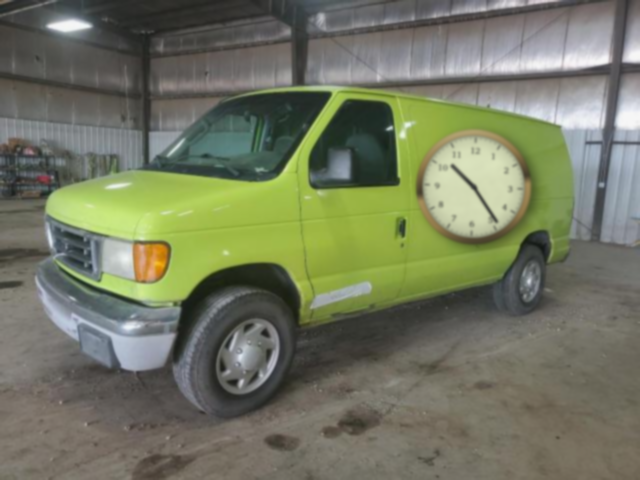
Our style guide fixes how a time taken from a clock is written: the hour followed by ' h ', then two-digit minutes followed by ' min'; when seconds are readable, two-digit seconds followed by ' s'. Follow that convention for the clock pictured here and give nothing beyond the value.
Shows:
10 h 24 min
